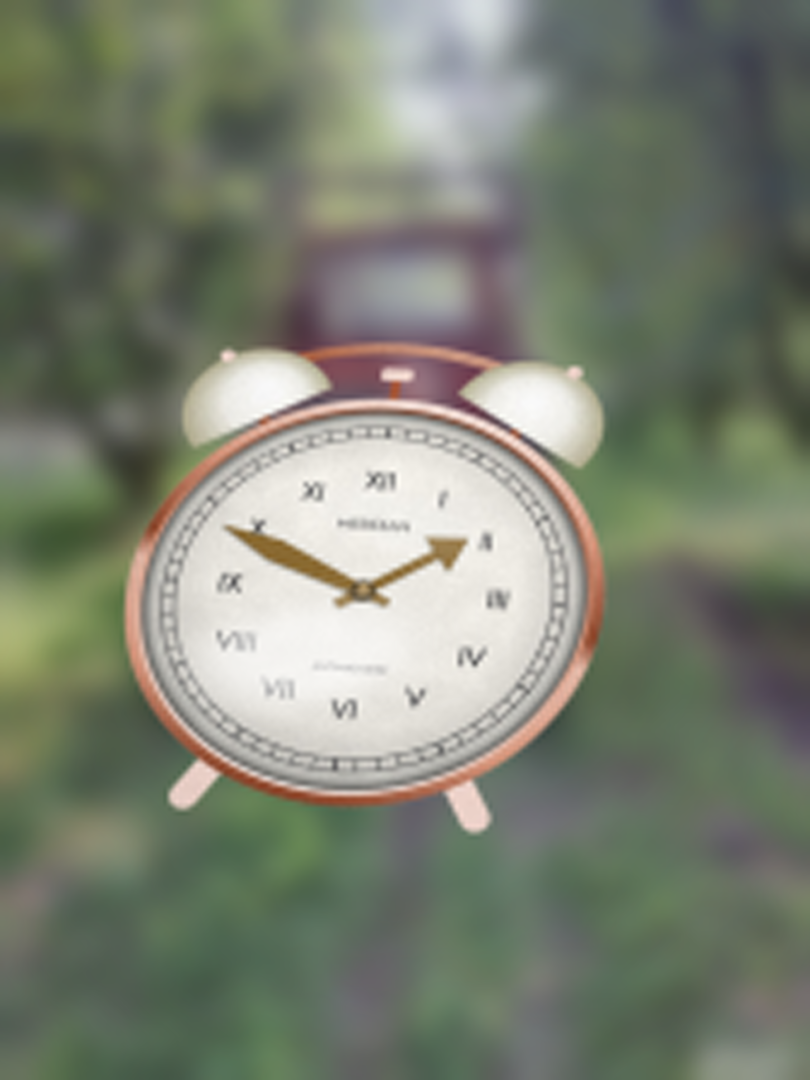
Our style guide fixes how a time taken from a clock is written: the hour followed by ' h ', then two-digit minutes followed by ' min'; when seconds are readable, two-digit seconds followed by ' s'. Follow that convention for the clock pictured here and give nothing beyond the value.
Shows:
1 h 49 min
